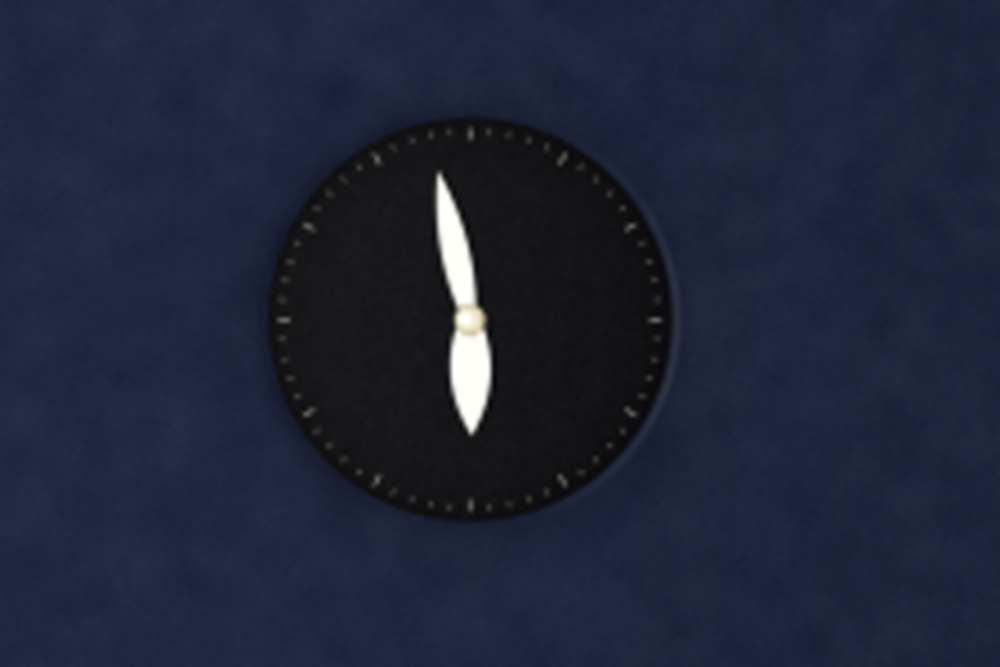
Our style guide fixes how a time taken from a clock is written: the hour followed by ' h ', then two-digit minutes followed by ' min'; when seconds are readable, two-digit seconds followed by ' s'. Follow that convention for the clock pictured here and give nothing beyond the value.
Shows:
5 h 58 min
